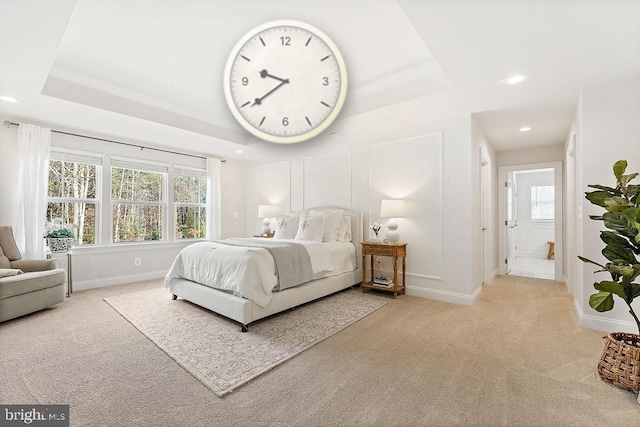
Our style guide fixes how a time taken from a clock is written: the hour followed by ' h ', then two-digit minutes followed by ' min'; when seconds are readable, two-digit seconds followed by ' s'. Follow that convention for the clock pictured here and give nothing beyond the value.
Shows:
9 h 39 min
